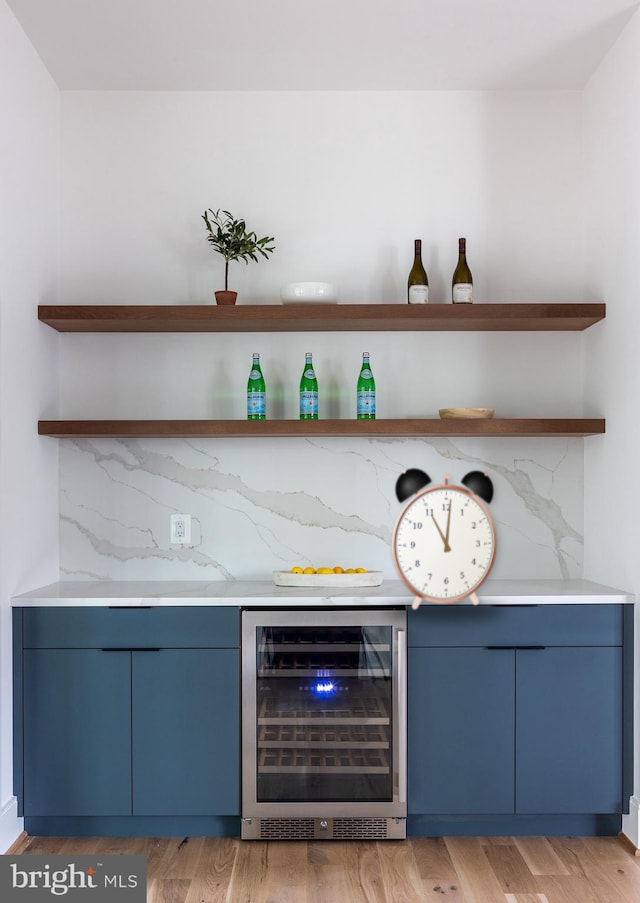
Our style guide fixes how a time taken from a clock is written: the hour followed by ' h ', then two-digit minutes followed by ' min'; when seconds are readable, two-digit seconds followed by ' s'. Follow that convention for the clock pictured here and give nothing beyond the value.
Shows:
11 h 01 min
